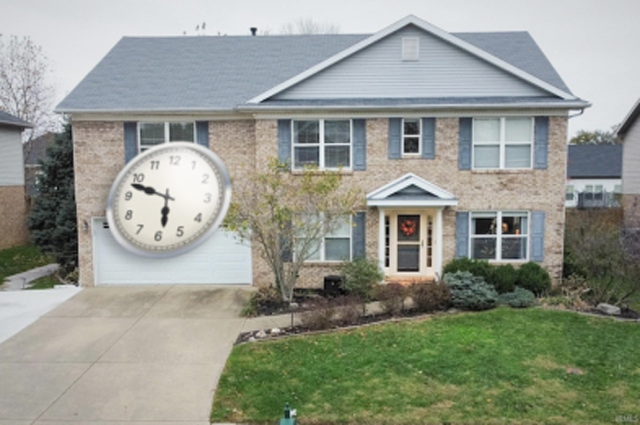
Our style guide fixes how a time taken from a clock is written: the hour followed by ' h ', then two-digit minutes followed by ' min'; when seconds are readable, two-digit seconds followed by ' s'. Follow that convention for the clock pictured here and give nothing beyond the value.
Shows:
5 h 48 min
